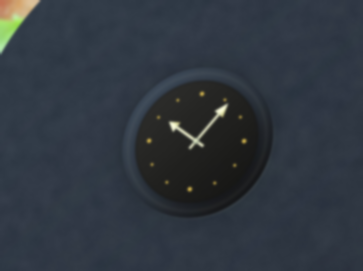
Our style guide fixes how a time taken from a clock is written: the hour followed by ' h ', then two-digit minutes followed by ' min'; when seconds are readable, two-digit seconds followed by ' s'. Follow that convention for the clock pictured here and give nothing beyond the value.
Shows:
10 h 06 min
